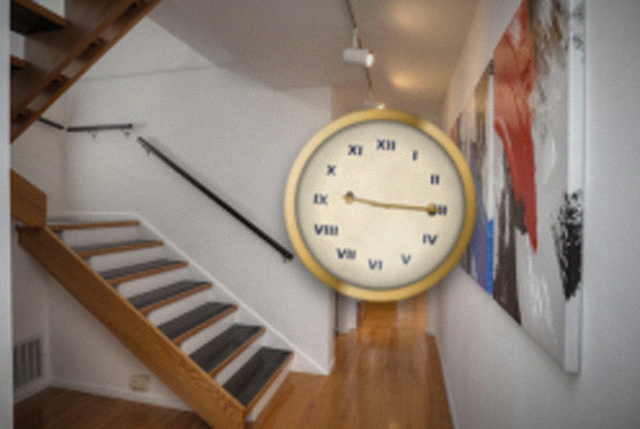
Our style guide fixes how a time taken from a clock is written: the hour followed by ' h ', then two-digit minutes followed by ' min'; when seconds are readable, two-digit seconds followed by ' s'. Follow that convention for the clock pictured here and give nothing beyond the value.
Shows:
9 h 15 min
